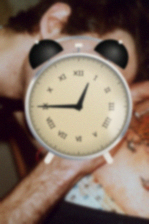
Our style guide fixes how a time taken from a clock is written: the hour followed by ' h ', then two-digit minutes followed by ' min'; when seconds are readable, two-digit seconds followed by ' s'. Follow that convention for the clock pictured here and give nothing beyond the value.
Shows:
12 h 45 min
